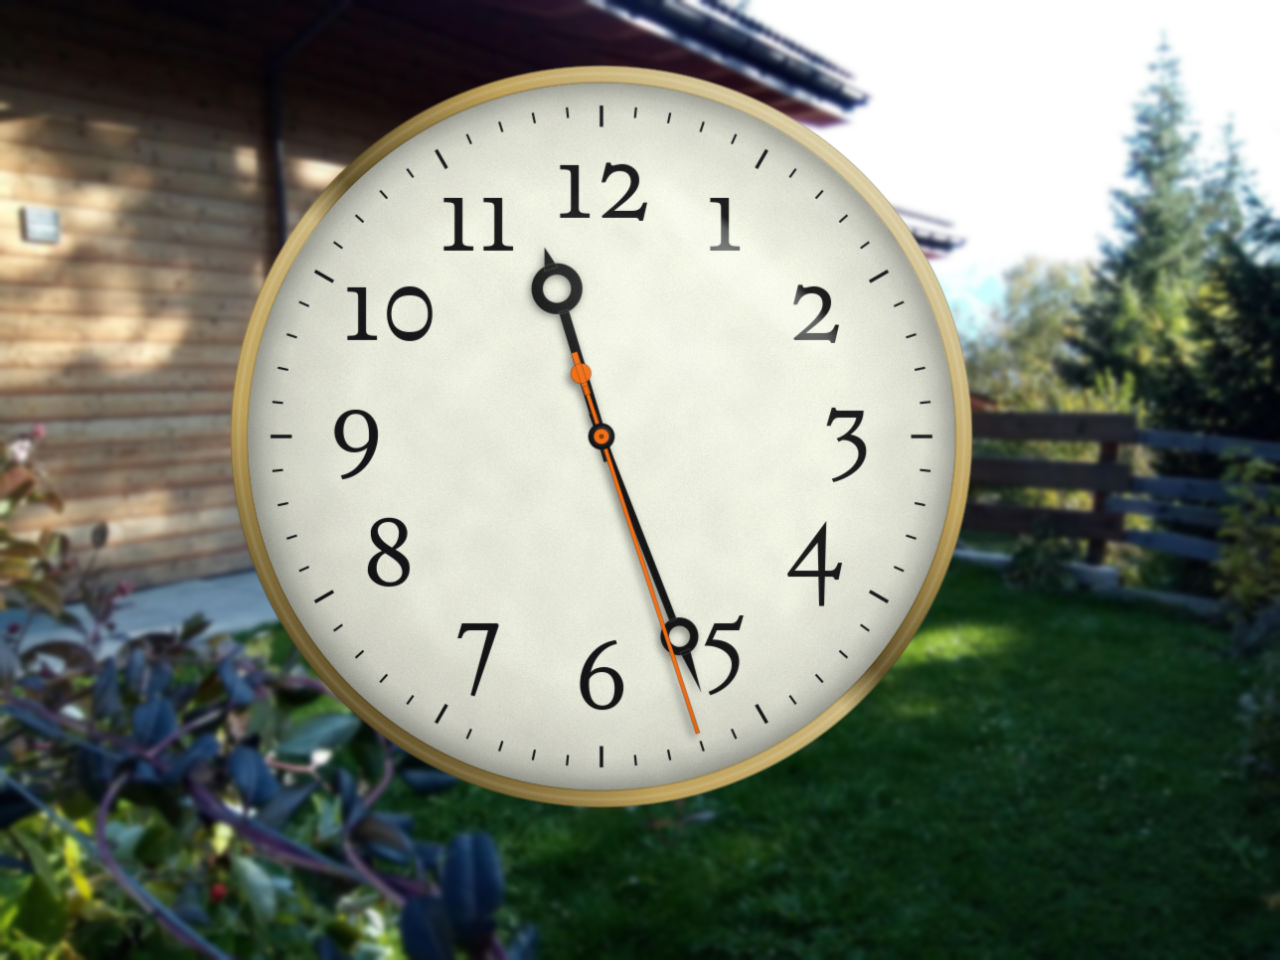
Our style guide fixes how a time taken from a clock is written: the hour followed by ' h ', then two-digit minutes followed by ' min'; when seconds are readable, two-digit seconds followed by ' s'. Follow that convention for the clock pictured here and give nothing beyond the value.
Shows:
11 h 26 min 27 s
